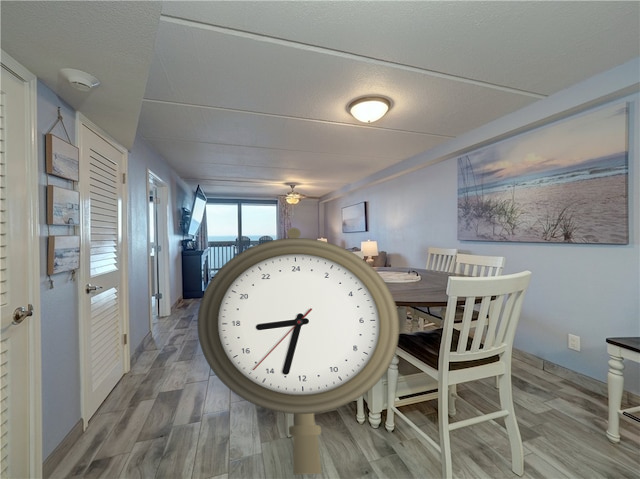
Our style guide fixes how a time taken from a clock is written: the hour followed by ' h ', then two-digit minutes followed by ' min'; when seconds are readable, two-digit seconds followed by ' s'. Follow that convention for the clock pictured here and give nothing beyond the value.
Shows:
17 h 32 min 37 s
